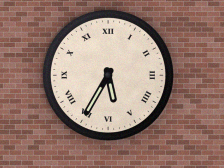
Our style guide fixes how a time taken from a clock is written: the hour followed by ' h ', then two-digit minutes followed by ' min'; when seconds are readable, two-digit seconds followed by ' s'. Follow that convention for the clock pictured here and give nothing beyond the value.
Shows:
5 h 35 min
